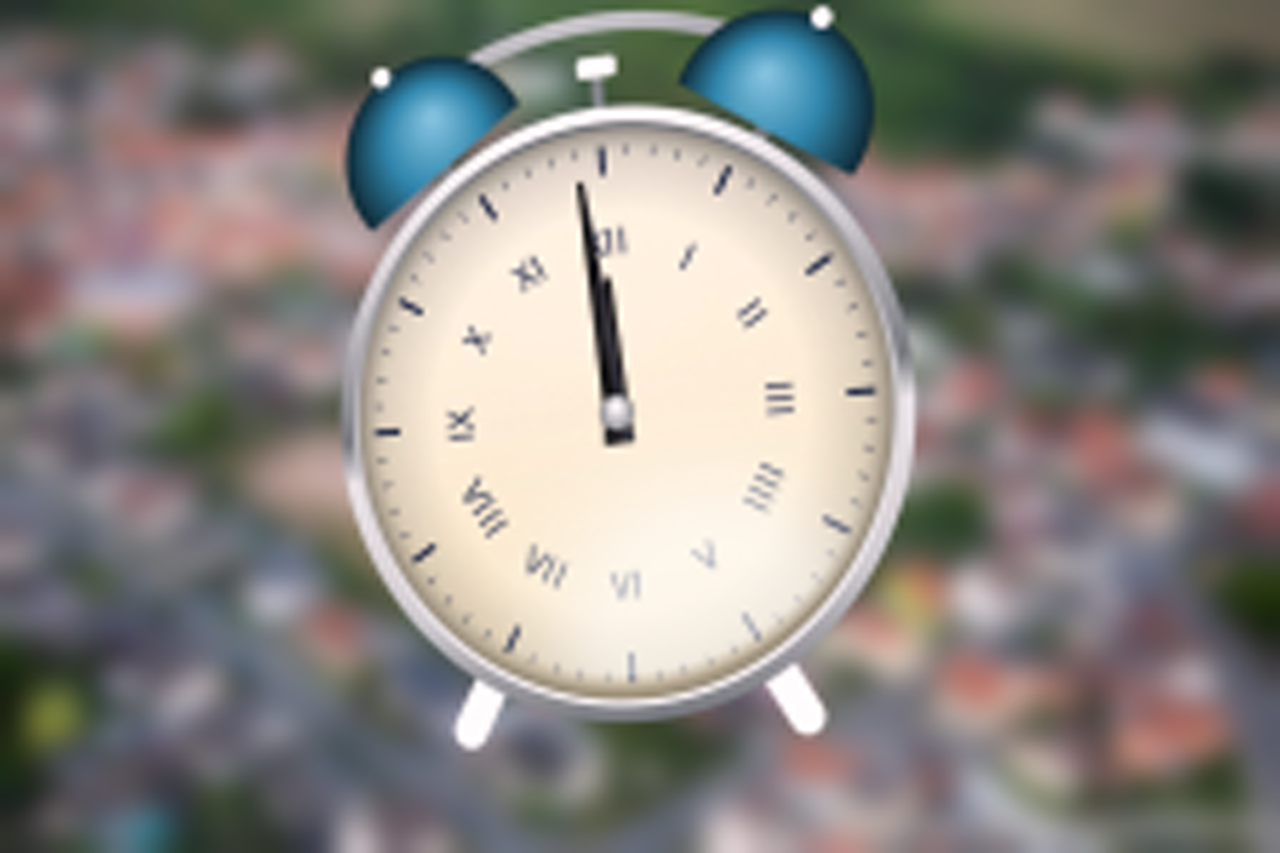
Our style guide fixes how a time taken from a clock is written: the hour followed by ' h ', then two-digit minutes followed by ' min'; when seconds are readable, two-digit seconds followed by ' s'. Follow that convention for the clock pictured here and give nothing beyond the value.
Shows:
11 h 59 min
